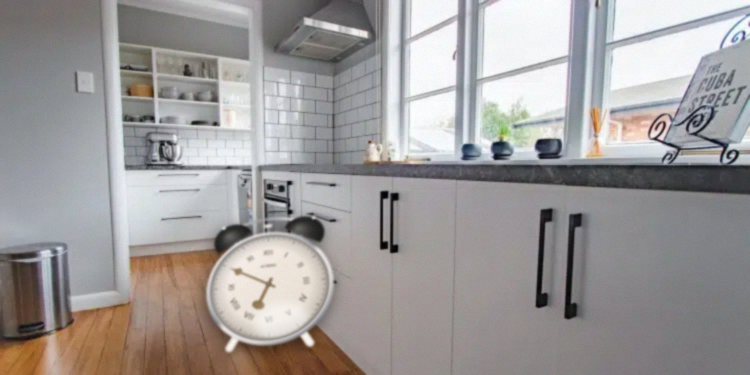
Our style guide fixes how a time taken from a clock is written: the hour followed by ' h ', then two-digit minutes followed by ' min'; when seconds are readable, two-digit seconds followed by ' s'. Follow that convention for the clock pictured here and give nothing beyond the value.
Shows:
6 h 50 min
